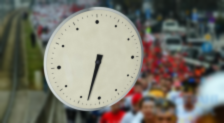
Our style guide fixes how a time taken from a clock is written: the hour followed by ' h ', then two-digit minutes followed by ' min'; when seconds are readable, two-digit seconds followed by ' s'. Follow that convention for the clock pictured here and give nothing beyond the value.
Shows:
6 h 33 min
